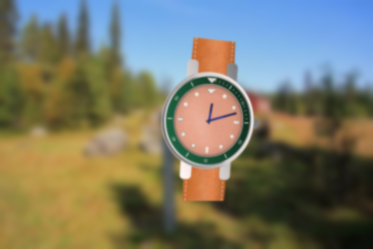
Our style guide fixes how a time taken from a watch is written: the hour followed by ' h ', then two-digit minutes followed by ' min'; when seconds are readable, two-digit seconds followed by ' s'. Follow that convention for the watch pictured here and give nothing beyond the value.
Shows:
12 h 12 min
